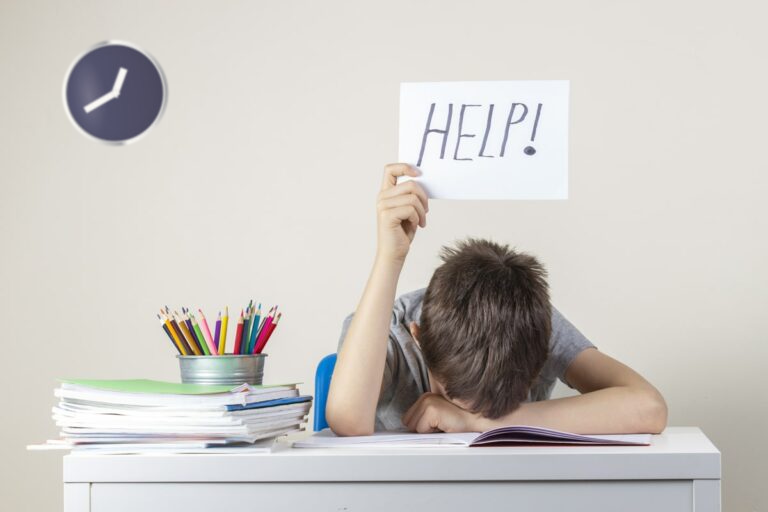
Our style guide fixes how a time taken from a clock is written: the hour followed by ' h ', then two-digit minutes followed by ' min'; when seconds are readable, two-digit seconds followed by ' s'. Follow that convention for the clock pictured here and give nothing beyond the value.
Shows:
12 h 40 min
